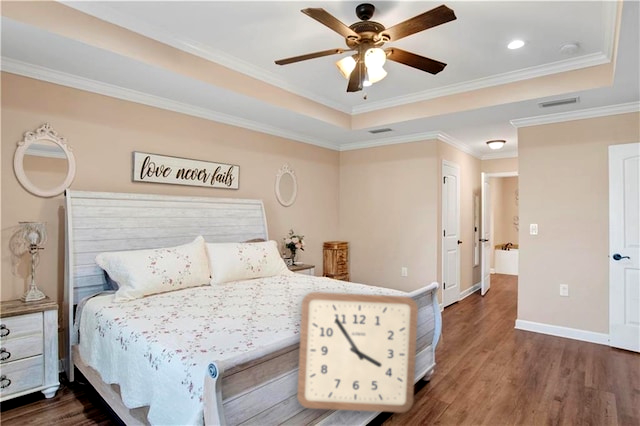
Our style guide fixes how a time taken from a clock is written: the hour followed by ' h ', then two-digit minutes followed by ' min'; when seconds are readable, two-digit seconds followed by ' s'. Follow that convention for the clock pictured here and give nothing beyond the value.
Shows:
3 h 54 min
